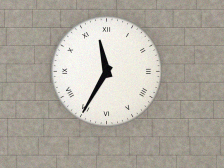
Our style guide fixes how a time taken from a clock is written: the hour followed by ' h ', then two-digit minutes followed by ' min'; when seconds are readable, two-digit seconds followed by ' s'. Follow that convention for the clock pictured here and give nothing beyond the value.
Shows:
11 h 35 min
